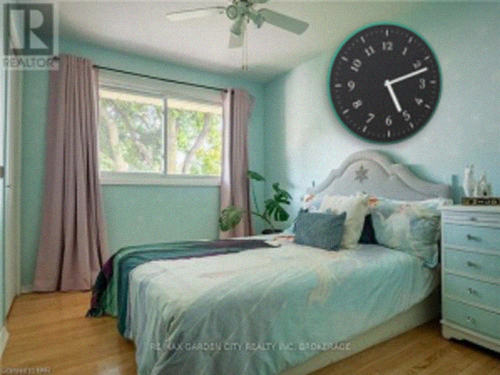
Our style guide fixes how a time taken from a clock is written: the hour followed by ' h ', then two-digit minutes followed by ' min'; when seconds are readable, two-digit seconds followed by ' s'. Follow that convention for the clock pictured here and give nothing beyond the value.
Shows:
5 h 12 min
